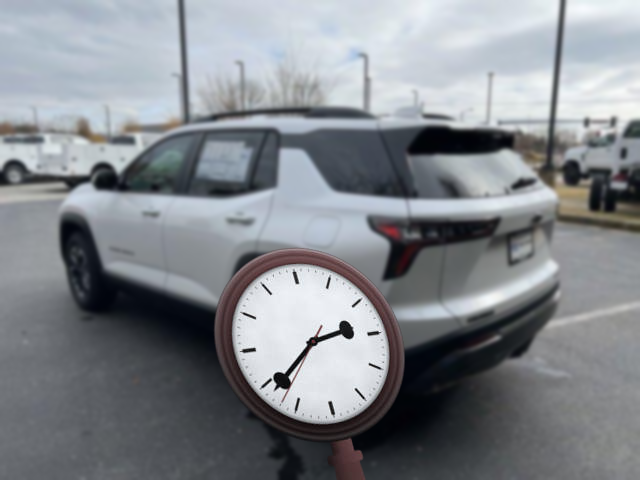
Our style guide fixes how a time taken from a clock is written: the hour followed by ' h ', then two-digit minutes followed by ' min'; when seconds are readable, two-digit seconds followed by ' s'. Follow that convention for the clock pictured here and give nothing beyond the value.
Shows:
2 h 38 min 37 s
